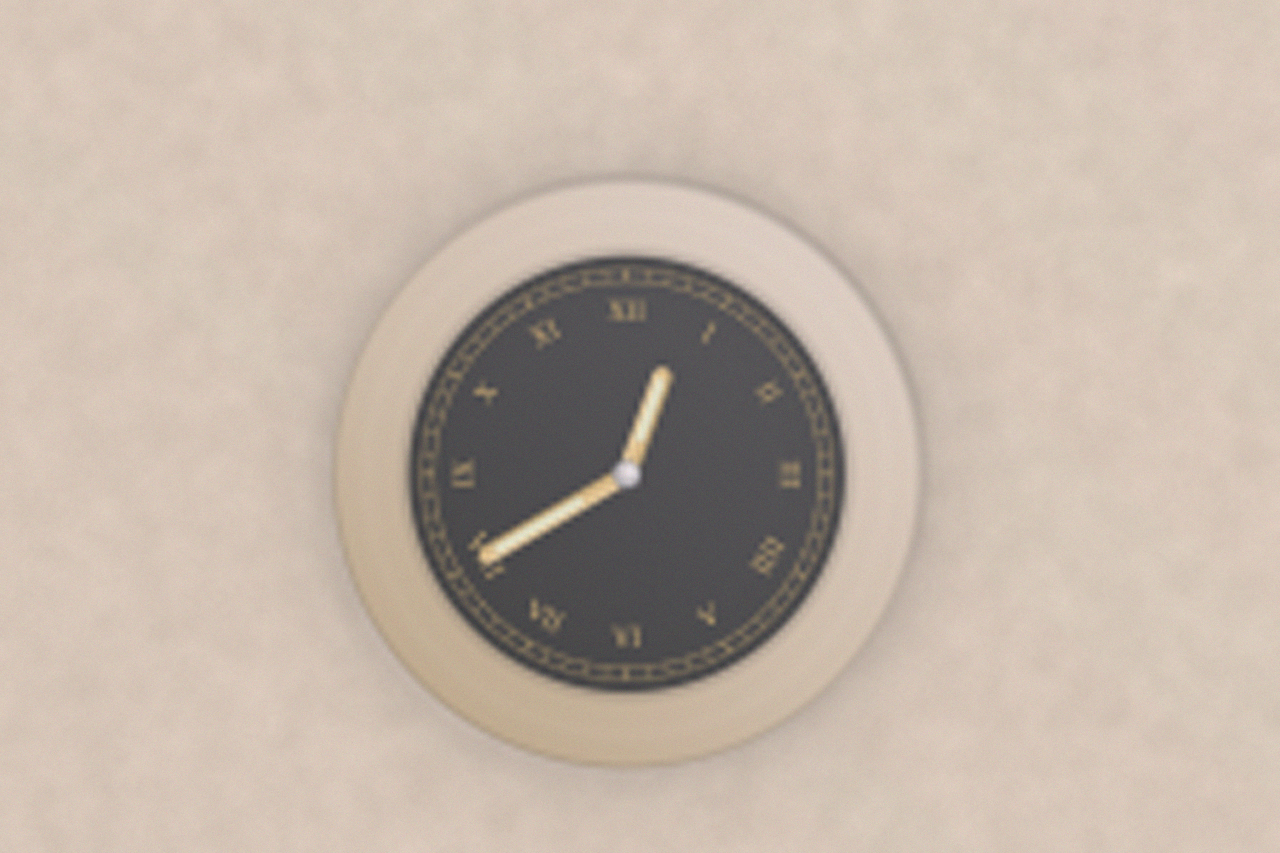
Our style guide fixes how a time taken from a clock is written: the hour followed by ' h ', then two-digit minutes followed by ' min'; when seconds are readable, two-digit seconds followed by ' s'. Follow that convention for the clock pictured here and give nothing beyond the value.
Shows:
12 h 40 min
